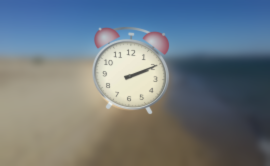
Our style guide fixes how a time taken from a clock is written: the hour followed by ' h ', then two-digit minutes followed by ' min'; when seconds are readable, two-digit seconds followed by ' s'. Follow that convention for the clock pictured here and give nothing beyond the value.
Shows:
2 h 10 min
